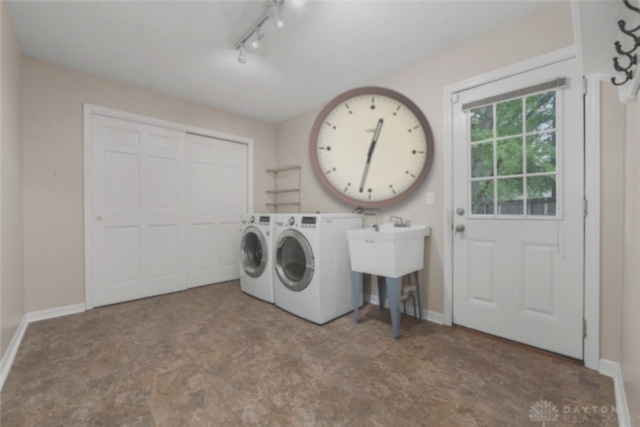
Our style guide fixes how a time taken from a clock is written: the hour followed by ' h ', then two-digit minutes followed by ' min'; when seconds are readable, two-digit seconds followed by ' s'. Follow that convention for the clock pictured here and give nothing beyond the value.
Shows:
12 h 32 min
